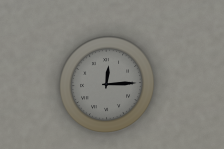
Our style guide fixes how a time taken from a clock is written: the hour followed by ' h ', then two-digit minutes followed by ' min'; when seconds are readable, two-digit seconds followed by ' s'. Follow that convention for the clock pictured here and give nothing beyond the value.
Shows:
12 h 15 min
